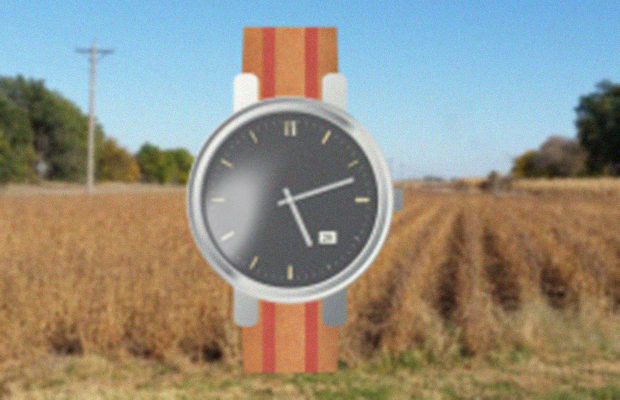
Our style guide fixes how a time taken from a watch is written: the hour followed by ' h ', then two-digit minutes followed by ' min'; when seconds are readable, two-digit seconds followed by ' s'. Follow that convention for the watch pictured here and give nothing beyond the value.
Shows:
5 h 12 min
